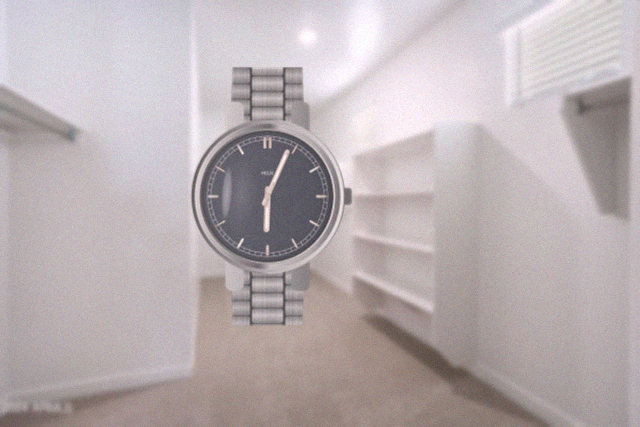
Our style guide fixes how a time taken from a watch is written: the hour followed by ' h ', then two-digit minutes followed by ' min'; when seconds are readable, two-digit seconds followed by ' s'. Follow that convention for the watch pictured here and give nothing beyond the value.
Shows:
6 h 04 min
